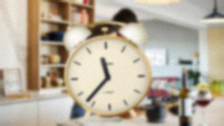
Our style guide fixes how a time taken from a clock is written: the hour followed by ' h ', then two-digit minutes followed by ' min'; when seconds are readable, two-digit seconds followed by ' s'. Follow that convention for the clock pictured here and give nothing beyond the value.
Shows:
11 h 37 min
